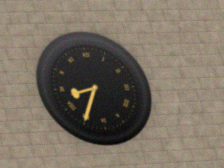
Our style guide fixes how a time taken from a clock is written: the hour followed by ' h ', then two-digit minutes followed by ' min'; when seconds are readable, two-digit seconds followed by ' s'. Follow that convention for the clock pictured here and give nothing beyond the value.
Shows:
8 h 35 min
